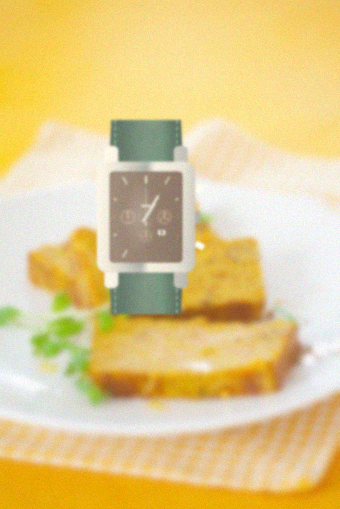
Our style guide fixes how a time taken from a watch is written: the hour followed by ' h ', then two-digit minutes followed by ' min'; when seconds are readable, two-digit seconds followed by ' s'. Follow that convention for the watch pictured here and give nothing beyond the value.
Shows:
1 h 05 min
